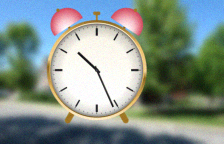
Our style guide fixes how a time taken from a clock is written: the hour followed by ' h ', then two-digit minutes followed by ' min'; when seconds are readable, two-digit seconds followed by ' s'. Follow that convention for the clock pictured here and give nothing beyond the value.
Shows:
10 h 26 min
